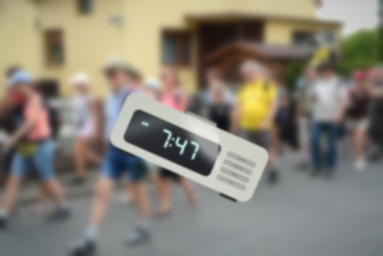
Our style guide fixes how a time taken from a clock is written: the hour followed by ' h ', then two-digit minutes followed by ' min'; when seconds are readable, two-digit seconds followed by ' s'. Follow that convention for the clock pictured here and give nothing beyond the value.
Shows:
7 h 47 min
